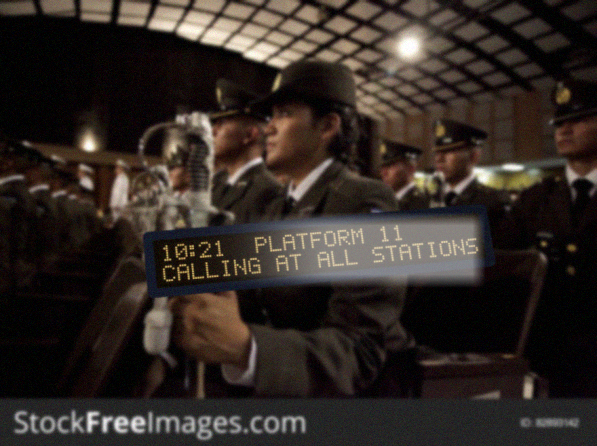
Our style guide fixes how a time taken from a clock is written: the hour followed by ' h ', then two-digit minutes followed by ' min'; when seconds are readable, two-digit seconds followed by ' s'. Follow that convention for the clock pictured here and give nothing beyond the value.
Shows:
10 h 21 min
